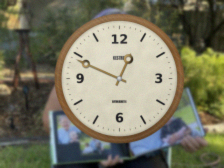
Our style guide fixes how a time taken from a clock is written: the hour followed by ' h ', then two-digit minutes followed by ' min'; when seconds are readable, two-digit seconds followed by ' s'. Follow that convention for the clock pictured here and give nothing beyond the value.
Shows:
12 h 49 min
